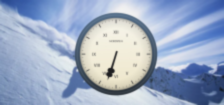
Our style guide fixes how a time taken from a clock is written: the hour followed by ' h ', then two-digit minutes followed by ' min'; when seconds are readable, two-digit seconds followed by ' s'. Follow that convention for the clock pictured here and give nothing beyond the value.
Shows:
6 h 33 min
